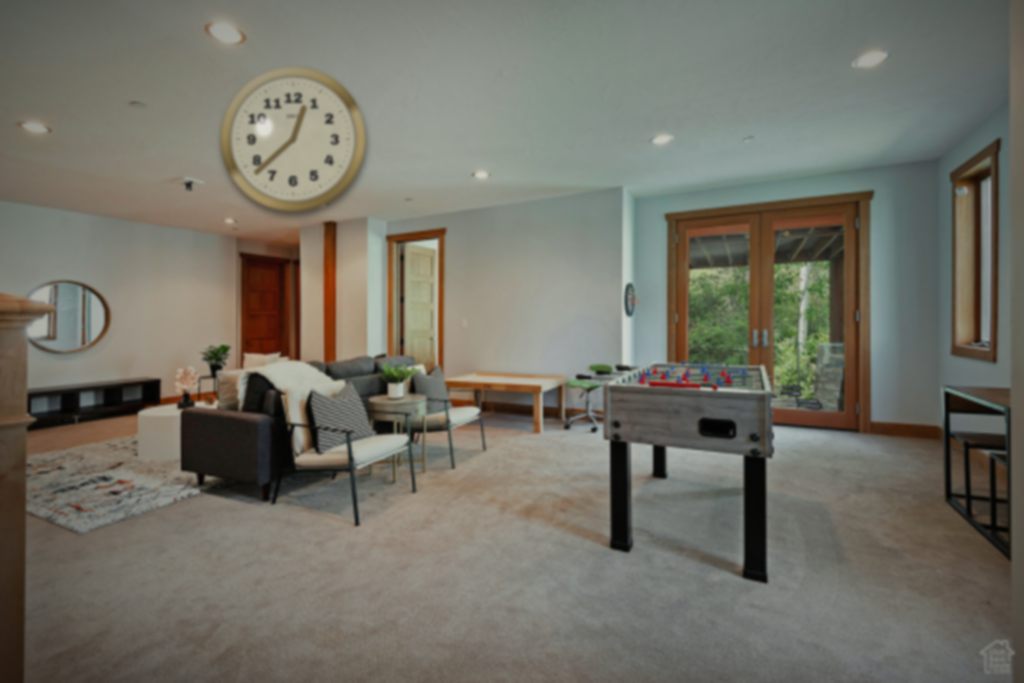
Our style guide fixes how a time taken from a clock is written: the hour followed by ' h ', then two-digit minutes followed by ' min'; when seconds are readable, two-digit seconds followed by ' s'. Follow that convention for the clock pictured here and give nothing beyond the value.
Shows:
12 h 38 min
